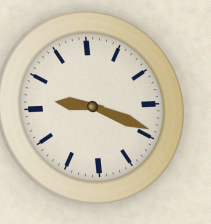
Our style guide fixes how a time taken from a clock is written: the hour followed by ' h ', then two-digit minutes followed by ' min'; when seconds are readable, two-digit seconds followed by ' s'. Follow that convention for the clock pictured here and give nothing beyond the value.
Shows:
9 h 19 min
